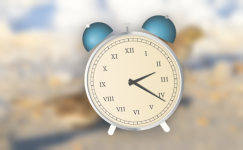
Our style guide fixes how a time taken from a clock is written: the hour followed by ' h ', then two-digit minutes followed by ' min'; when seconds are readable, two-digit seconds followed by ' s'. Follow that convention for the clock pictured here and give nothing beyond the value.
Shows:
2 h 21 min
